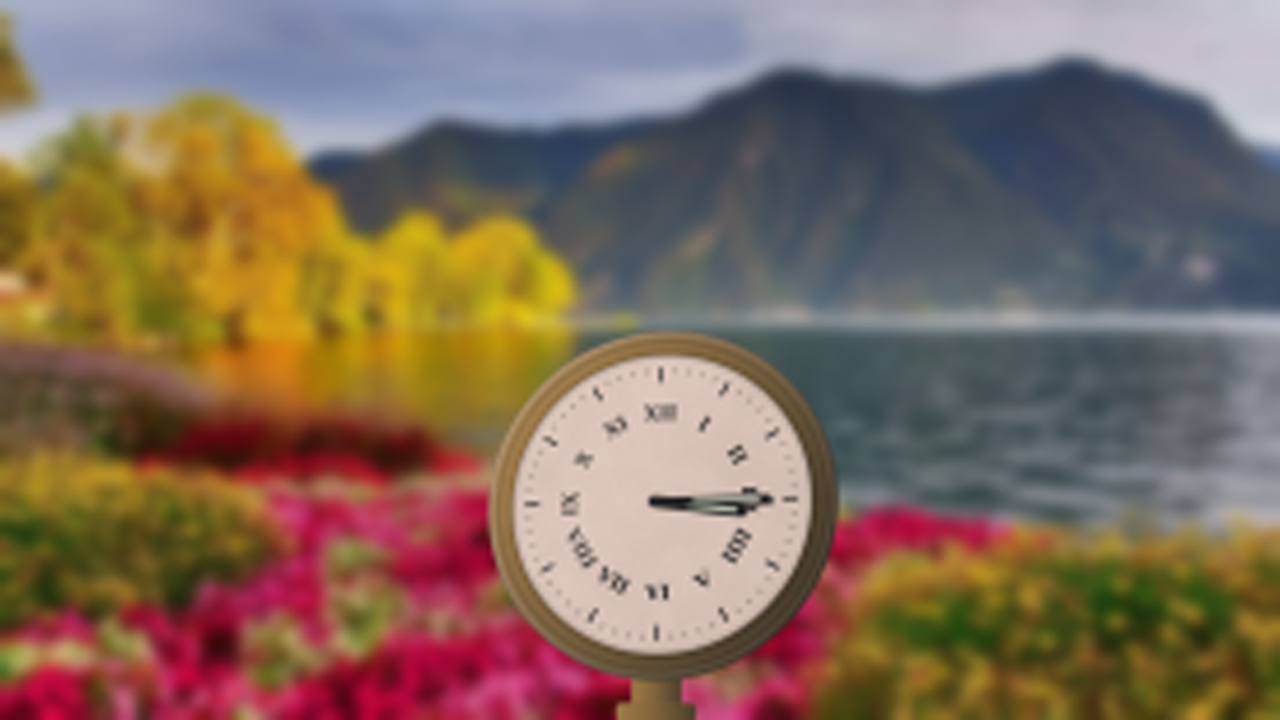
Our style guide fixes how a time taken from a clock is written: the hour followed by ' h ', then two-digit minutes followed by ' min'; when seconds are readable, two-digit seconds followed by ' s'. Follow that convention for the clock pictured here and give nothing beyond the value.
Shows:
3 h 15 min
